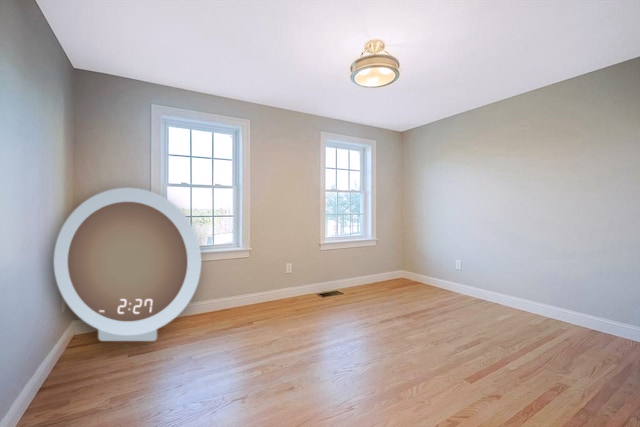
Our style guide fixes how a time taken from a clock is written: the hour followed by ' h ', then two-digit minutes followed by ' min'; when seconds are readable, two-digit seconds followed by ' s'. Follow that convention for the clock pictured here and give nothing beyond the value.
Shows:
2 h 27 min
